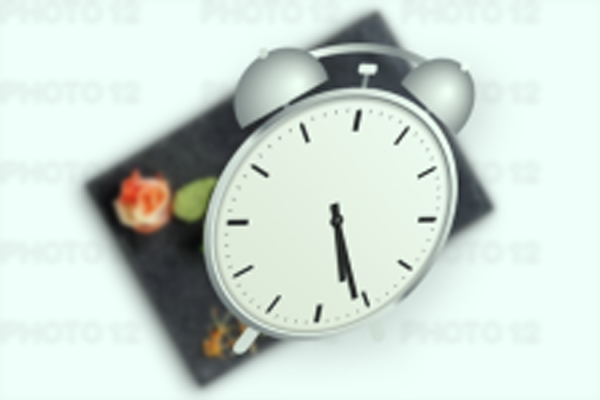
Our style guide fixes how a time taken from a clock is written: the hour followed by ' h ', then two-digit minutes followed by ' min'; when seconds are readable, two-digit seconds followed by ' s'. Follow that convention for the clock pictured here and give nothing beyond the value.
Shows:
5 h 26 min
